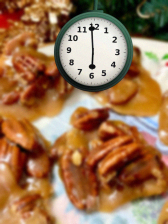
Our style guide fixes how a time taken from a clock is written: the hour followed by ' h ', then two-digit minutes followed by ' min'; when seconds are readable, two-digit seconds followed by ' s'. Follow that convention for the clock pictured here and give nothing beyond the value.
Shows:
5 h 59 min
